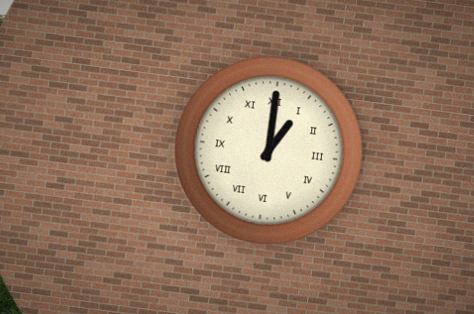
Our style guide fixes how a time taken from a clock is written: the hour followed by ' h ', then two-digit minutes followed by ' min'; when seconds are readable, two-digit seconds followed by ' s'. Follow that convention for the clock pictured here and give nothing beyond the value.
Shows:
1 h 00 min
